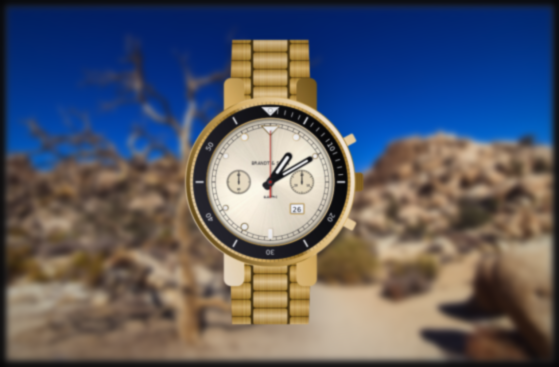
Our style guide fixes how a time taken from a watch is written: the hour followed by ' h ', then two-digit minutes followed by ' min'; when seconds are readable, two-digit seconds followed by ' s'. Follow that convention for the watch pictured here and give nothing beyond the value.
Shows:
1 h 10 min
